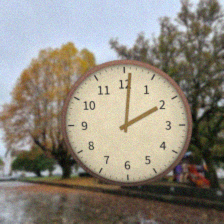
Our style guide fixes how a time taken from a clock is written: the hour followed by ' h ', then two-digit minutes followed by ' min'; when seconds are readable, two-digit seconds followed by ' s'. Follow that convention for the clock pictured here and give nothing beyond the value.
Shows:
2 h 01 min
